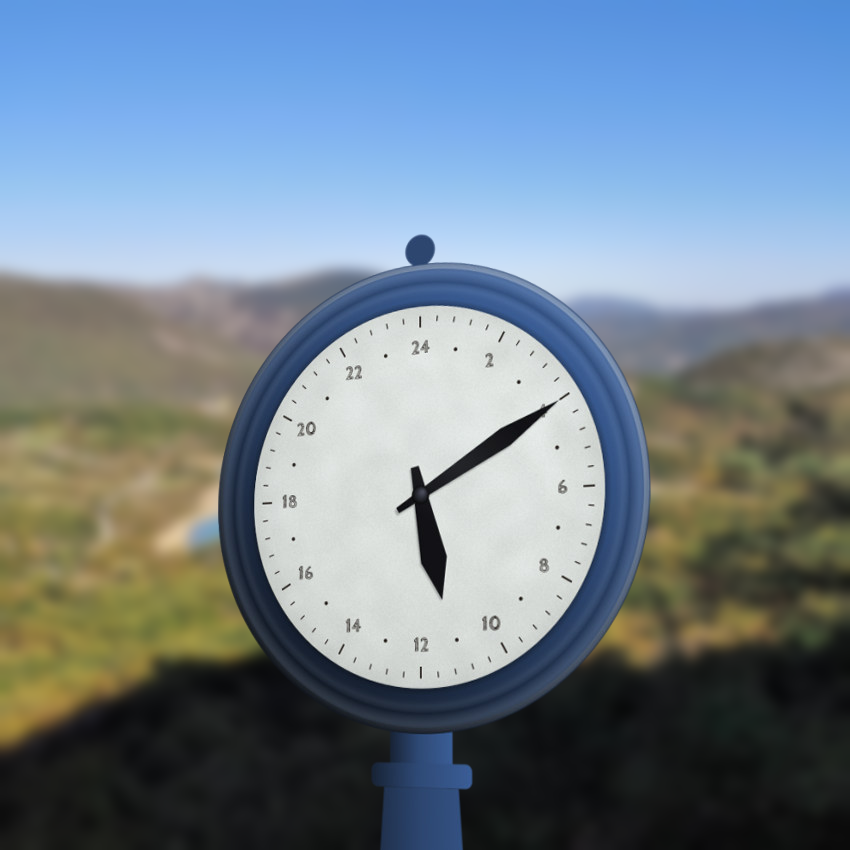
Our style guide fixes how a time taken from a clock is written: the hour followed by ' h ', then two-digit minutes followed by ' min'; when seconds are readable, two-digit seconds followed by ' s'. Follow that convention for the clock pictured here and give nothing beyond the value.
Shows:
11 h 10 min
